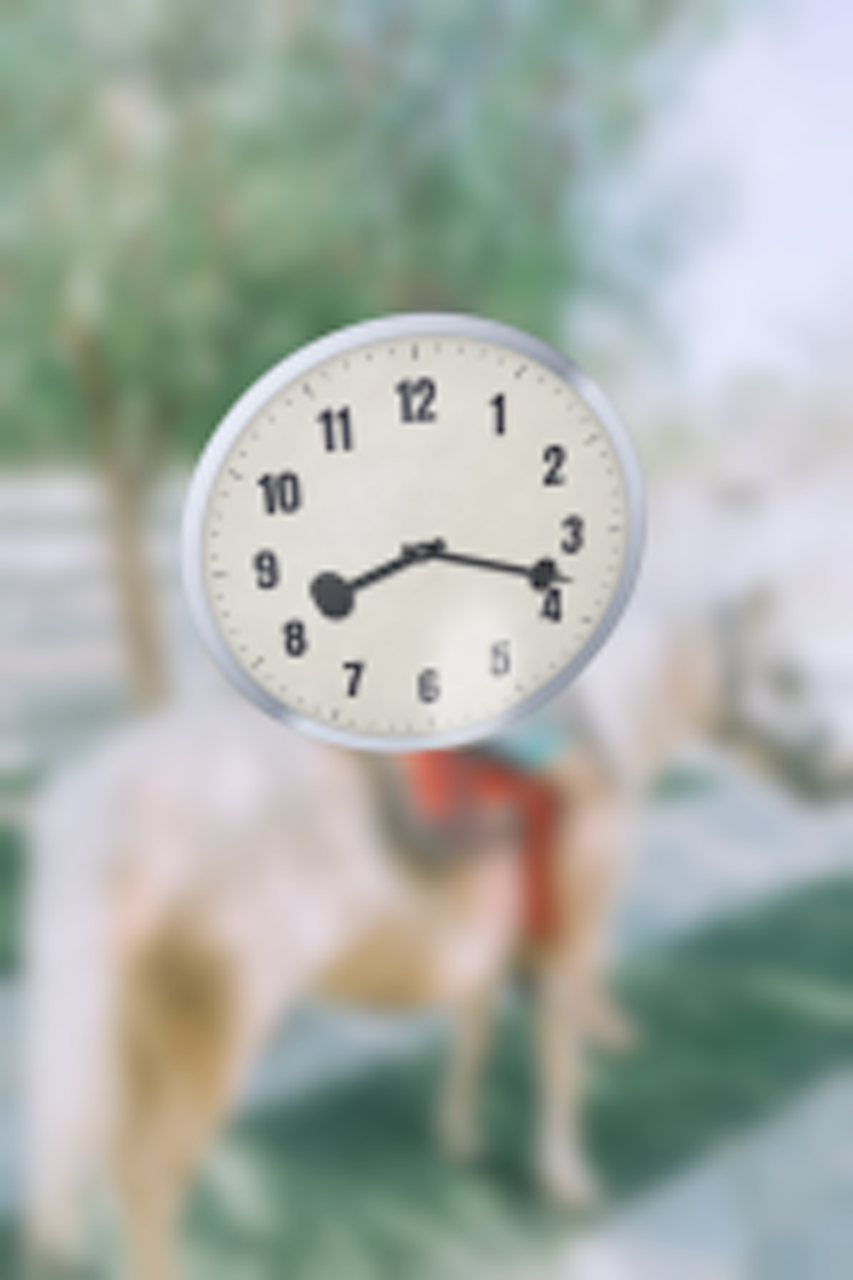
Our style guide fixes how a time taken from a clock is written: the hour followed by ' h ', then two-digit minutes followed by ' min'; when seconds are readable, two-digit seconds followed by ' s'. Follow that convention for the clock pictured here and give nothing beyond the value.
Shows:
8 h 18 min
